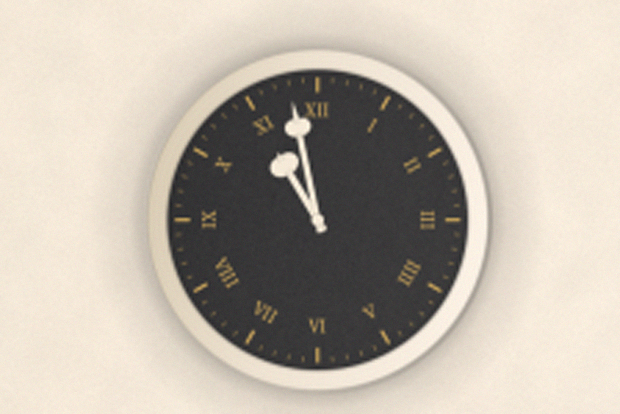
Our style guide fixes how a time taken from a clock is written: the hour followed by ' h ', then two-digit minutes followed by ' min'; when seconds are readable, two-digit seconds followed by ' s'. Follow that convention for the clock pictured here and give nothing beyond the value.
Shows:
10 h 58 min
